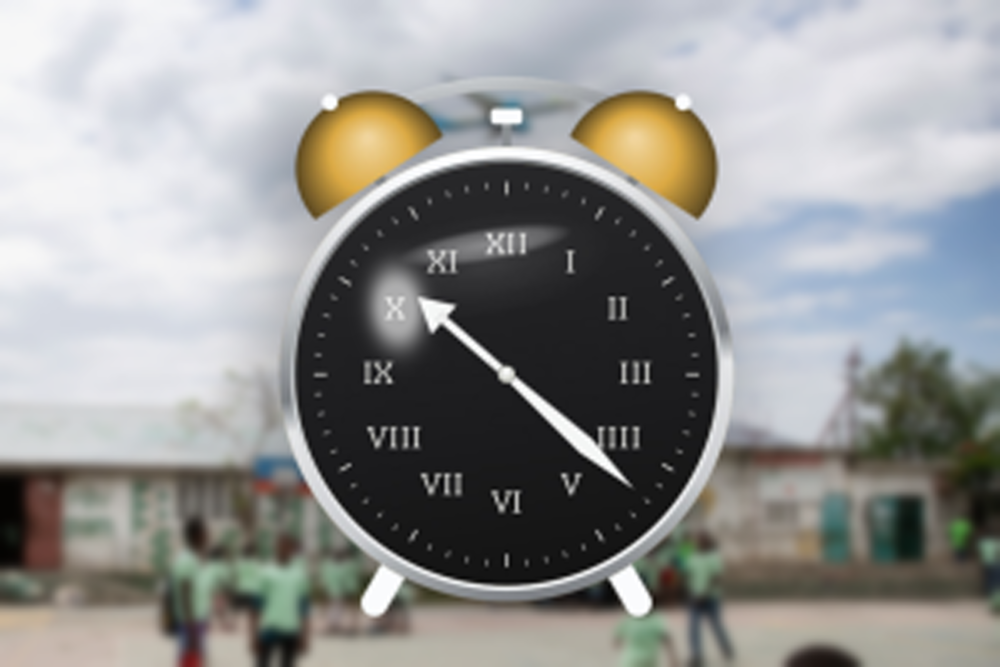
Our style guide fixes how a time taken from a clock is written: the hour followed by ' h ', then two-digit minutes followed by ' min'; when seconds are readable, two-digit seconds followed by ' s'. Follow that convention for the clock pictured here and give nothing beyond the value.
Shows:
10 h 22 min
